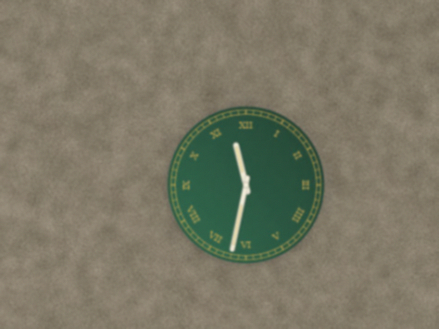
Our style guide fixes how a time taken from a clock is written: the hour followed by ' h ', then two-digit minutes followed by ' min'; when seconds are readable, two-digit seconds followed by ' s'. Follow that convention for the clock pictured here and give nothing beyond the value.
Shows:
11 h 32 min
